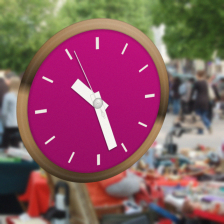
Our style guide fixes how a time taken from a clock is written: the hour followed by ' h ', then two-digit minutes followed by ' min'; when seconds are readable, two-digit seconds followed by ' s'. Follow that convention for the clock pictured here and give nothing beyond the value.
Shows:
10 h 26 min 56 s
